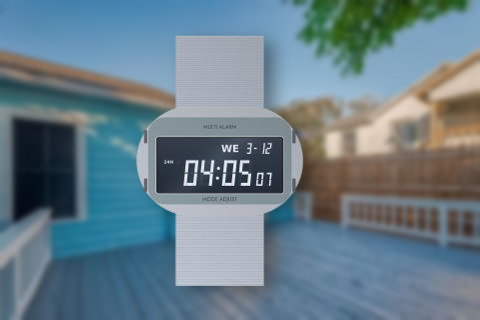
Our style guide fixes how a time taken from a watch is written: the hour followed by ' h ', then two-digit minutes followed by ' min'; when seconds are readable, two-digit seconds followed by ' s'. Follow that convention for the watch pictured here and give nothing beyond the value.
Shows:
4 h 05 min 07 s
